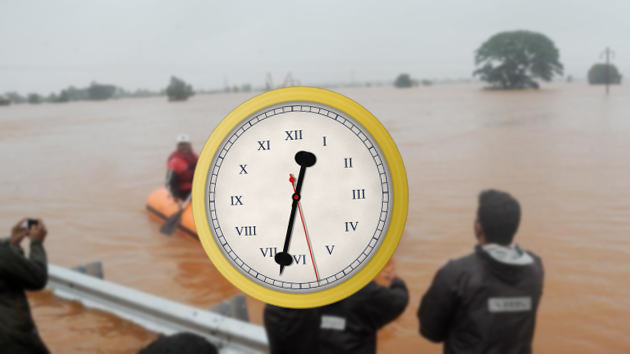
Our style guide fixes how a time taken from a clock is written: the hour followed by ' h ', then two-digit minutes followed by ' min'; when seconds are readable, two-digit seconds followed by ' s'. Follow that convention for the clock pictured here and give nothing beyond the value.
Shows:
12 h 32 min 28 s
